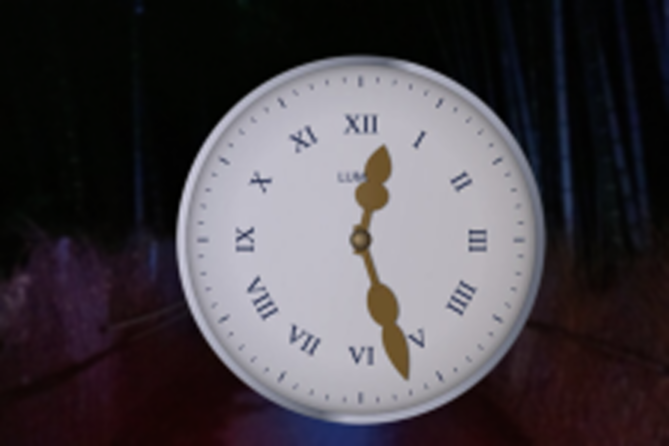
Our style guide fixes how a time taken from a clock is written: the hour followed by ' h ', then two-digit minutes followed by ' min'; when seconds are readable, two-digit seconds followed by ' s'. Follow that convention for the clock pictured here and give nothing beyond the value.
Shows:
12 h 27 min
